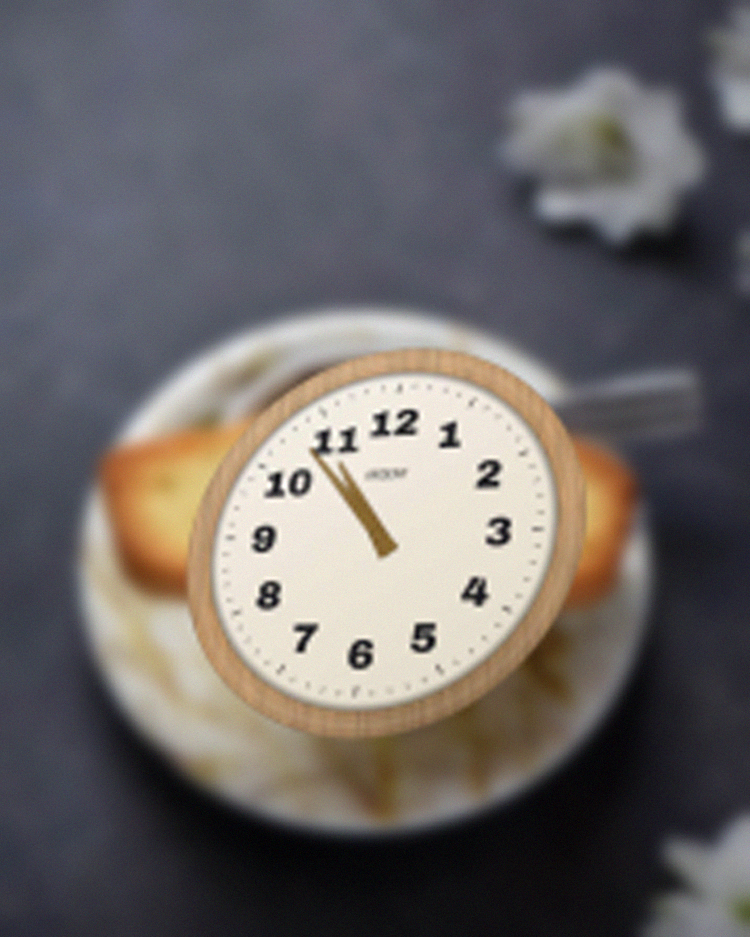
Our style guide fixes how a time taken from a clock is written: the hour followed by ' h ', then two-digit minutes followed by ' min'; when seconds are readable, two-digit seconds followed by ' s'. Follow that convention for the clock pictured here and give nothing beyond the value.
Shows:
10 h 53 min
